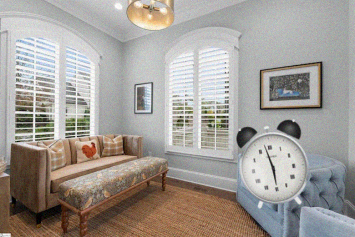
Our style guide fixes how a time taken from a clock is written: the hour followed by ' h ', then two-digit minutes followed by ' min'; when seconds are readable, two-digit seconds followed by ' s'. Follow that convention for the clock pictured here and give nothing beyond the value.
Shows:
5 h 58 min
